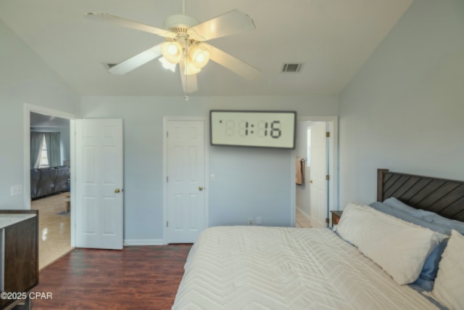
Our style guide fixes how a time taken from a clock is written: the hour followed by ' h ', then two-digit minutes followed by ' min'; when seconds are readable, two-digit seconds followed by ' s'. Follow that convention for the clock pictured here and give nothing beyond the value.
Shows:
1 h 16 min
